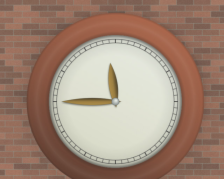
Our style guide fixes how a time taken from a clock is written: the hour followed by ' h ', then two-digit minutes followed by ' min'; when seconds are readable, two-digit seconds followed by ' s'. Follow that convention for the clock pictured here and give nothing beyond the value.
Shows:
11 h 45 min
